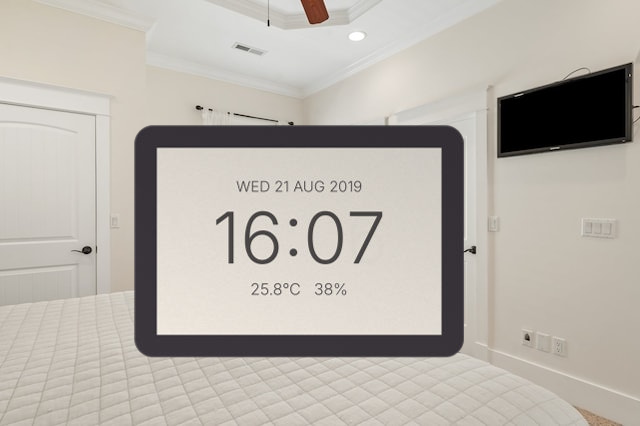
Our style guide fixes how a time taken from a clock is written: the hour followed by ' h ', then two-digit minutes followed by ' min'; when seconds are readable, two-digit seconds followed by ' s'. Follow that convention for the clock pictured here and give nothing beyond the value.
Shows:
16 h 07 min
